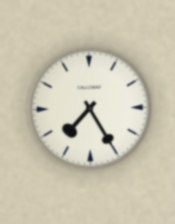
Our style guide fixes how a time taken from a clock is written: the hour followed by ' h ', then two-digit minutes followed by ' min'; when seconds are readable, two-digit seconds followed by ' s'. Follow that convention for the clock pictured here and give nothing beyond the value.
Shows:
7 h 25 min
